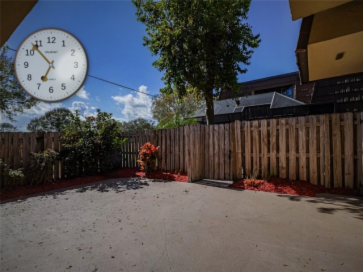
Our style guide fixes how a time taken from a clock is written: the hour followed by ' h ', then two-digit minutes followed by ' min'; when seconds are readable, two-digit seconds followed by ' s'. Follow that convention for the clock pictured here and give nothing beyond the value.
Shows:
6 h 53 min
